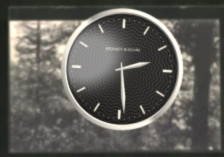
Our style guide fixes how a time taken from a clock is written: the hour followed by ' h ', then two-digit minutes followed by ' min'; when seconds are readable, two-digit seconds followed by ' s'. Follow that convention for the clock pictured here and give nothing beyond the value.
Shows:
2 h 29 min
